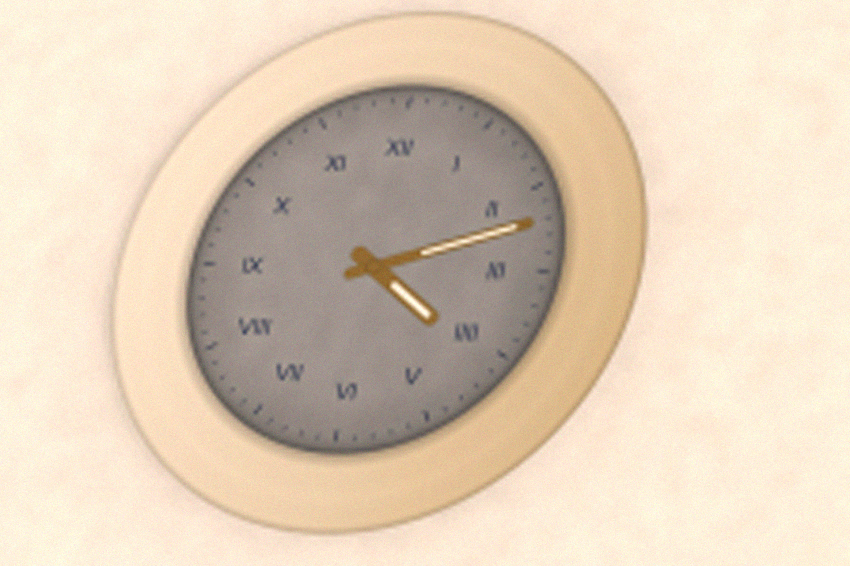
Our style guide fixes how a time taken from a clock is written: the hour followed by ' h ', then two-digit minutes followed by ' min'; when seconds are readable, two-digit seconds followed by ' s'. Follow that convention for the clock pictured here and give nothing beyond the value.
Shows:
4 h 12 min
